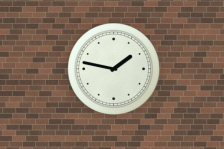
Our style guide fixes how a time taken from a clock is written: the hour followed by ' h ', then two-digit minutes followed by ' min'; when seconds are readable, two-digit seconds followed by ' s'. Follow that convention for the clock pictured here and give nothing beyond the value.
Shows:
1 h 47 min
